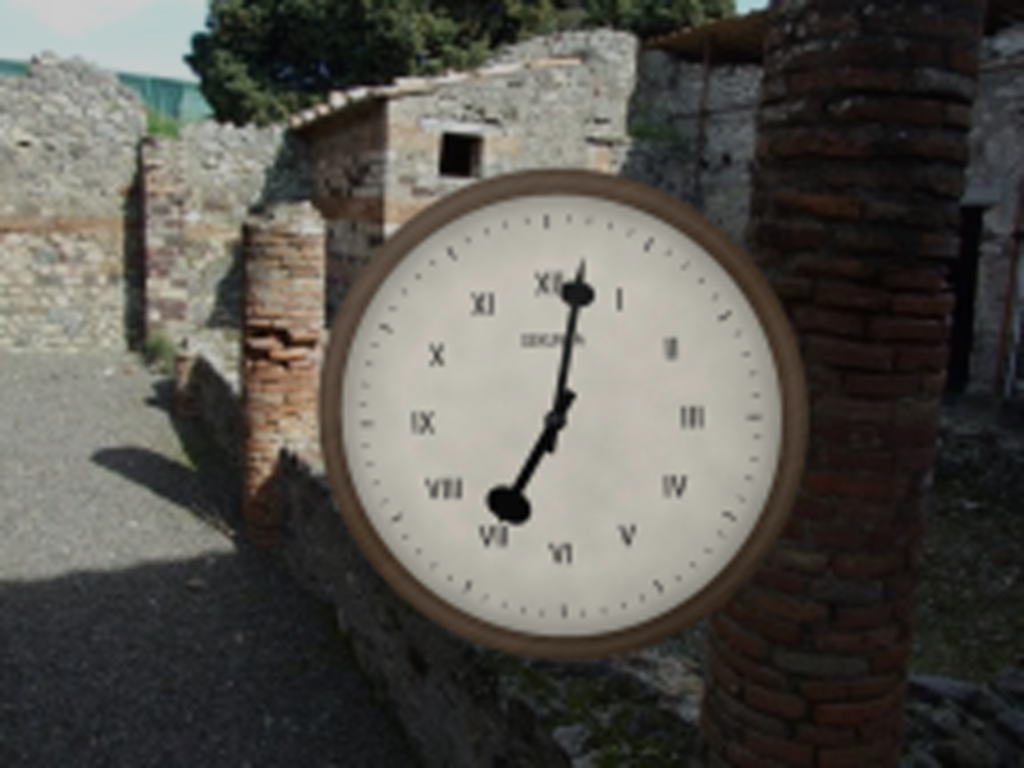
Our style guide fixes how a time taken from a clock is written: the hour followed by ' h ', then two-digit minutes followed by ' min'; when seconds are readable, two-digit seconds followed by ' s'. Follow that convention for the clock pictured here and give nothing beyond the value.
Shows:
7 h 02 min
